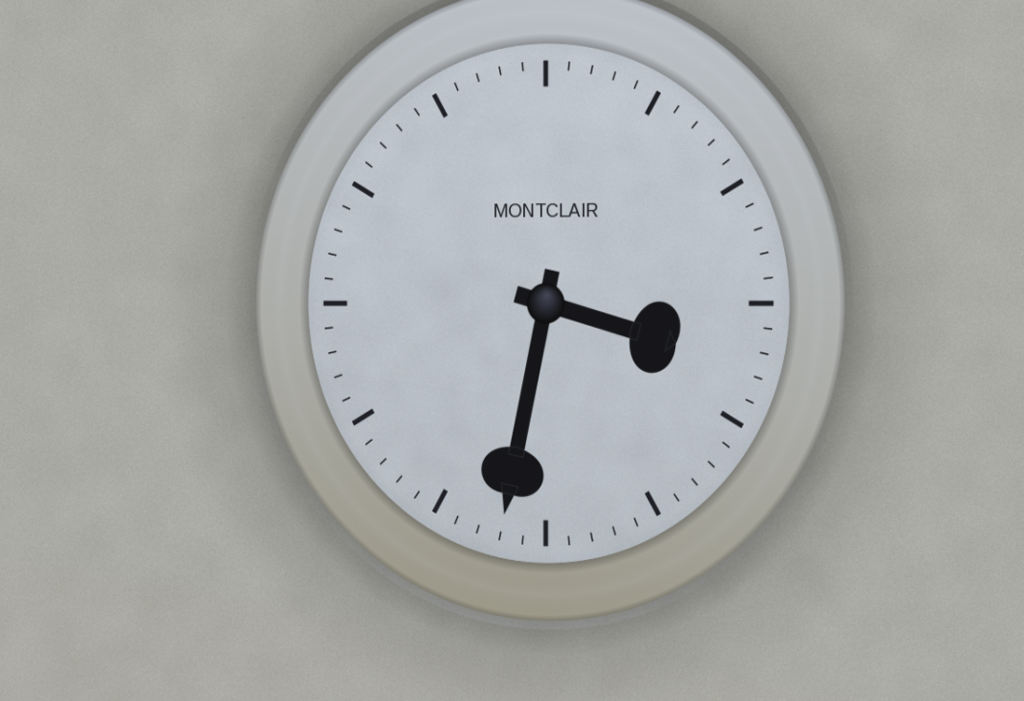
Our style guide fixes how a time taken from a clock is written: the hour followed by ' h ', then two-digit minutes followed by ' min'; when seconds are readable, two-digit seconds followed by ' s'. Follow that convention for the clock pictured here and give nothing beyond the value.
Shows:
3 h 32 min
